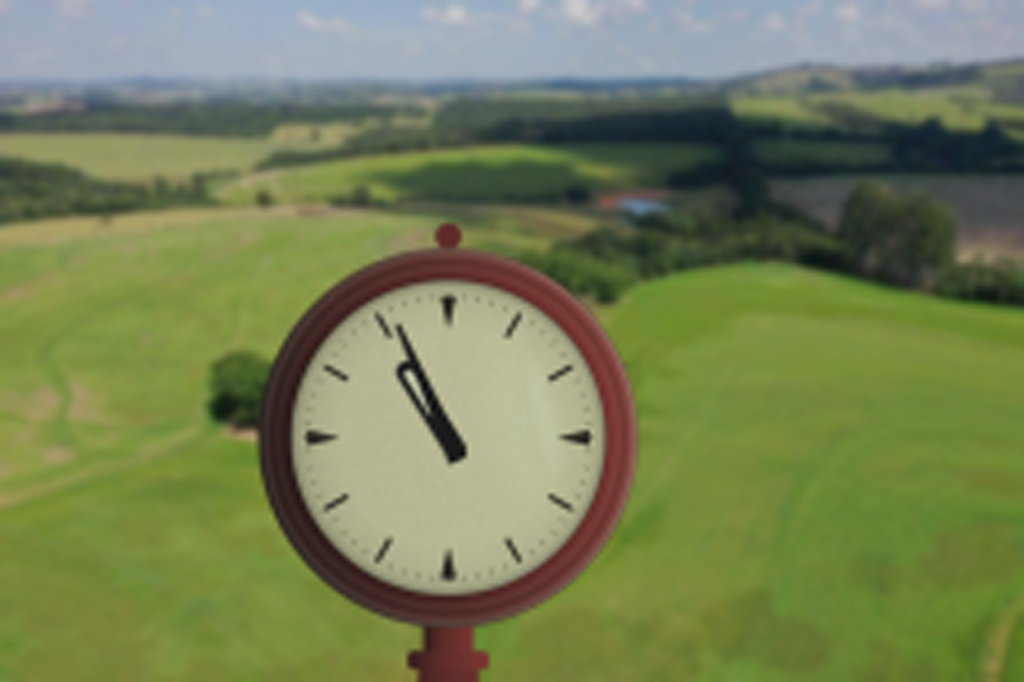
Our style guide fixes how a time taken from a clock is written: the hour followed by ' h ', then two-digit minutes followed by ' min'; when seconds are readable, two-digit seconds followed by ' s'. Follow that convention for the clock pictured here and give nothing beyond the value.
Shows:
10 h 56 min
